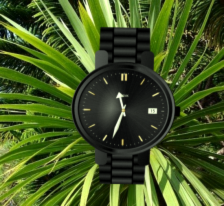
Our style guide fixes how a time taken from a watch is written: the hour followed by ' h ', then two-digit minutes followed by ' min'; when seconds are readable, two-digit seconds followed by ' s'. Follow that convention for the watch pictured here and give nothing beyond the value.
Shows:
11 h 33 min
